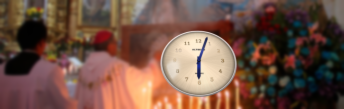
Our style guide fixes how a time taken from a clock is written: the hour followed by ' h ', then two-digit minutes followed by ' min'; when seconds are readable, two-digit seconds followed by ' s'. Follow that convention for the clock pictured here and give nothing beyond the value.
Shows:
6 h 03 min
